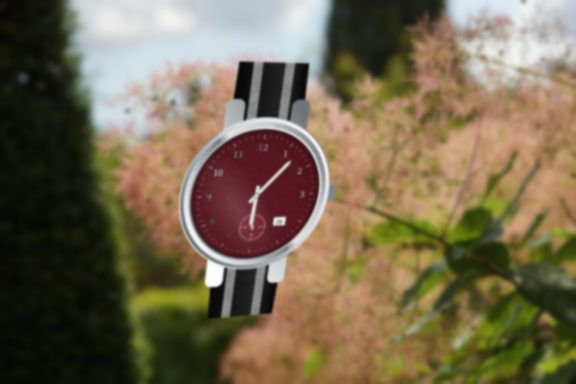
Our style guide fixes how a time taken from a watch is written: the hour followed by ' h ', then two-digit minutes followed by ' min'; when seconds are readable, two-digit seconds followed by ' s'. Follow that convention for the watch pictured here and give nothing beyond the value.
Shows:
6 h 07 min
